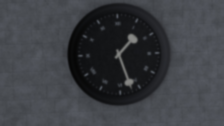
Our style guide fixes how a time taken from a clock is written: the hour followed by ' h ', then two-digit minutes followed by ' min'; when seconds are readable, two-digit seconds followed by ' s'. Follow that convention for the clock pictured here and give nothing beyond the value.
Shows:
1 h 27 min
